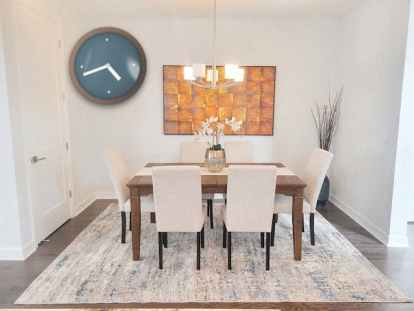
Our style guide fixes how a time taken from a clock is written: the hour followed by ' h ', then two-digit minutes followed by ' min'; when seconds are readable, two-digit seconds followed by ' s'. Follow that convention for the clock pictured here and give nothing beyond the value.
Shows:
4 h 42 min
